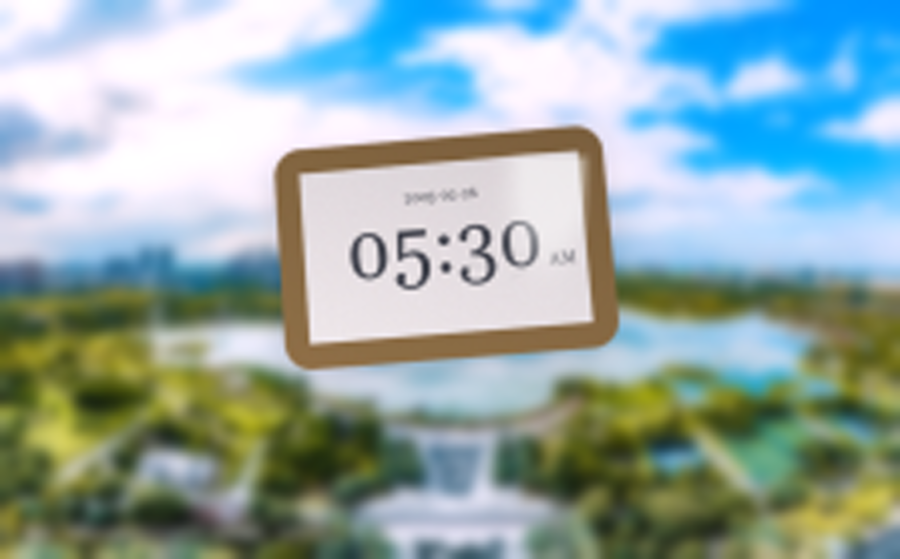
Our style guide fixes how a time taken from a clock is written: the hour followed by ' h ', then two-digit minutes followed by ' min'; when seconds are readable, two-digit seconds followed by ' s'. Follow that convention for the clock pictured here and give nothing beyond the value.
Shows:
5 h 30 min
